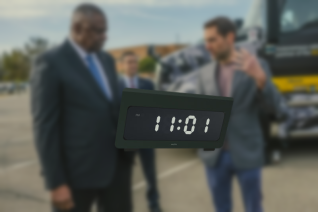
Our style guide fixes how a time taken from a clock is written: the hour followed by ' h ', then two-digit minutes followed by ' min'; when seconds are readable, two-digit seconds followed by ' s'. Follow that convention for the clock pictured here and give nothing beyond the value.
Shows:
11 h 01 min
